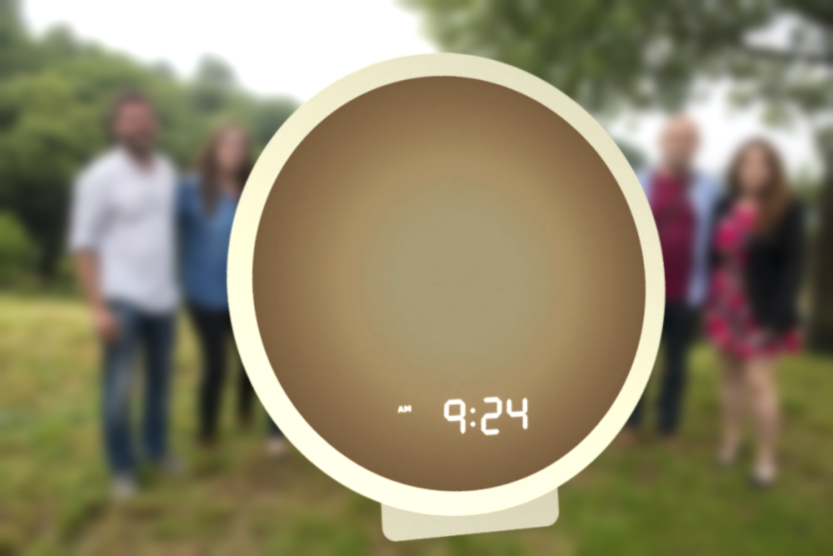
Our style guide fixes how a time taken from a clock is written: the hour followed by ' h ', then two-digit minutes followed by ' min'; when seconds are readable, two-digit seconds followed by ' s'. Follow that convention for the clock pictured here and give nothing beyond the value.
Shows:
9 h 24 min
